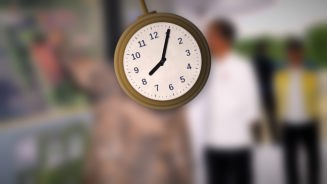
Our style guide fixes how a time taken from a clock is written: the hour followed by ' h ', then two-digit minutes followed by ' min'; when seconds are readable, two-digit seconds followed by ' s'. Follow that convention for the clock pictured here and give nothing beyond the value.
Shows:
8 h 05 min
